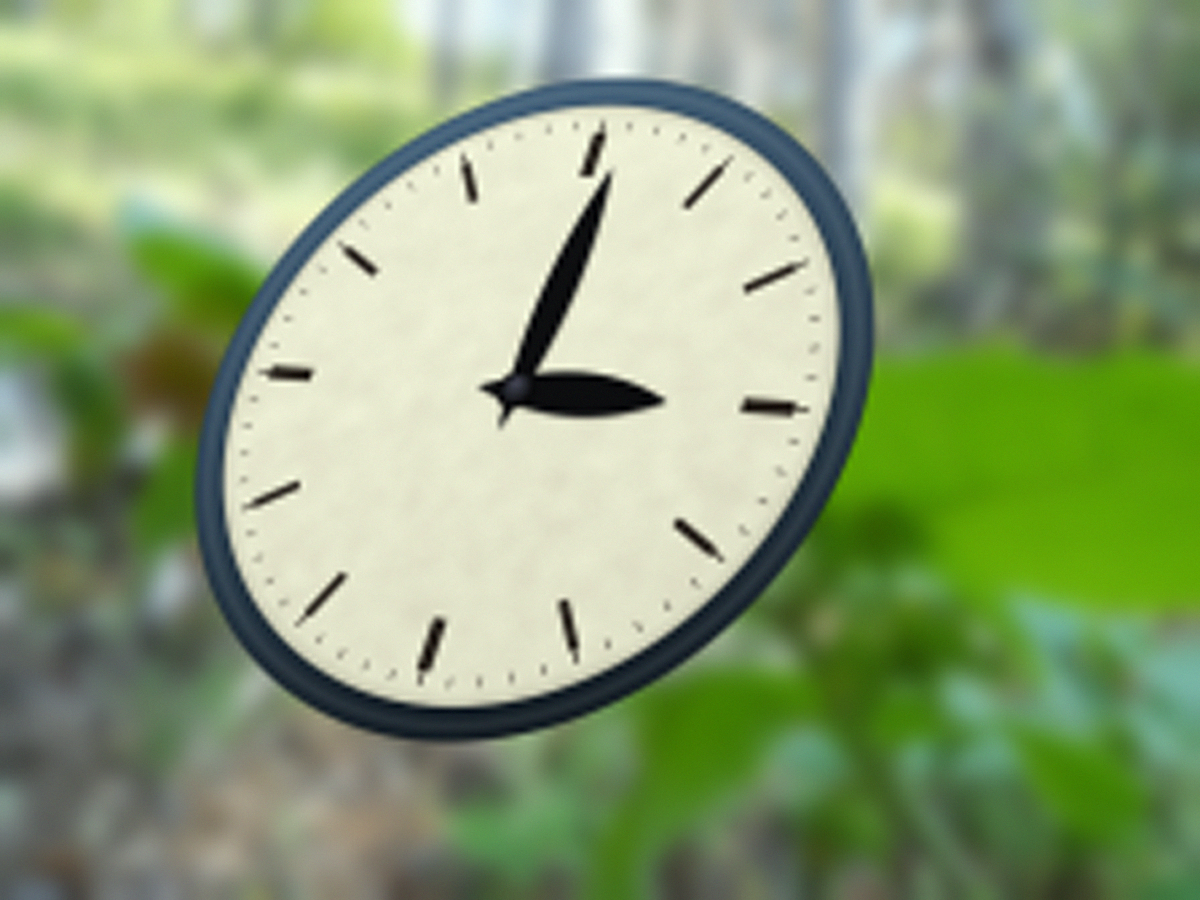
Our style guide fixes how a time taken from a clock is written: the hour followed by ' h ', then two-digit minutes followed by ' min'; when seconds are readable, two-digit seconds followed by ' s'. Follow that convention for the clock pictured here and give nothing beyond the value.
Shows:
3 h 01 min
